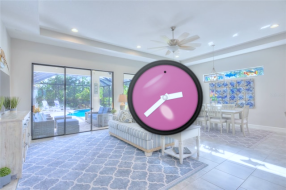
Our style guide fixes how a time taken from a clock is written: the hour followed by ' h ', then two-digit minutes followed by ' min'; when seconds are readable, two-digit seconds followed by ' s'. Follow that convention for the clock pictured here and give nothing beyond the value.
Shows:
2 h 38 min
